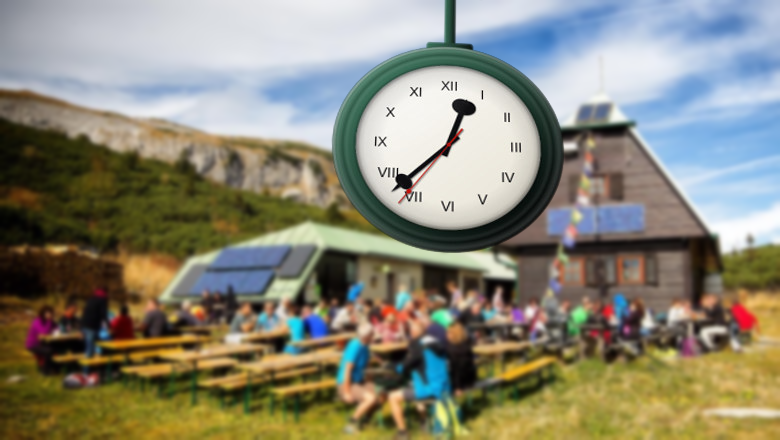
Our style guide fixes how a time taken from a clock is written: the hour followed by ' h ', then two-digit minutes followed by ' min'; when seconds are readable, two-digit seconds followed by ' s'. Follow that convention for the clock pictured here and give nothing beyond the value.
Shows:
12 h 37 min 36 s
